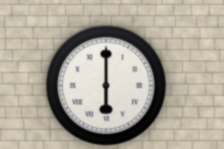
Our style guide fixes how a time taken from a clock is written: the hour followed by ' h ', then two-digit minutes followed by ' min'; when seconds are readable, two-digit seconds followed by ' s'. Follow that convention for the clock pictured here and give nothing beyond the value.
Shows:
6 h 00 min
